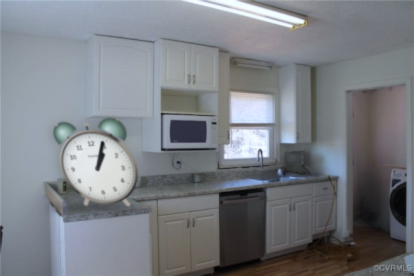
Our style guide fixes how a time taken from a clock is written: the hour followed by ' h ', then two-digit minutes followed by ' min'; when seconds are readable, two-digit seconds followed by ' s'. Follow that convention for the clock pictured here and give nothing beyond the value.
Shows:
1 h 04 min
